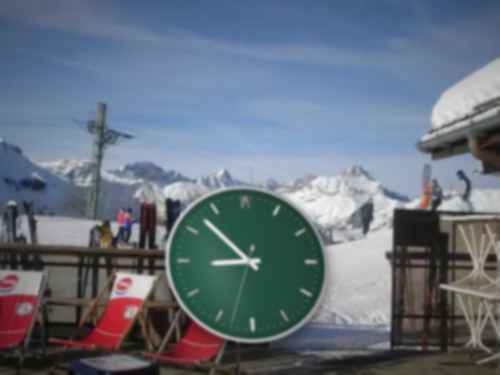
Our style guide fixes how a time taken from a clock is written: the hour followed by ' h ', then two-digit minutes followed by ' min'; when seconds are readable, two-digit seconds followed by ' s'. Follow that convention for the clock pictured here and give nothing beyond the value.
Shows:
8 h 52 min 33 s
